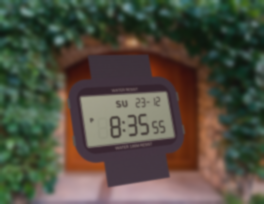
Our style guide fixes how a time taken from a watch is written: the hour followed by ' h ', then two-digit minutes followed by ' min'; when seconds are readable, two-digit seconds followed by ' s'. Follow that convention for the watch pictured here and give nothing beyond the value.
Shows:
8 h 35 min 55 s
